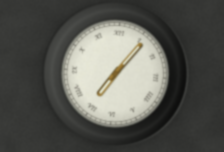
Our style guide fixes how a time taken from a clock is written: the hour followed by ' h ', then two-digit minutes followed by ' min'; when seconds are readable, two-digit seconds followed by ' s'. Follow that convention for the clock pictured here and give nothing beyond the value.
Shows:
7 h 06 min
